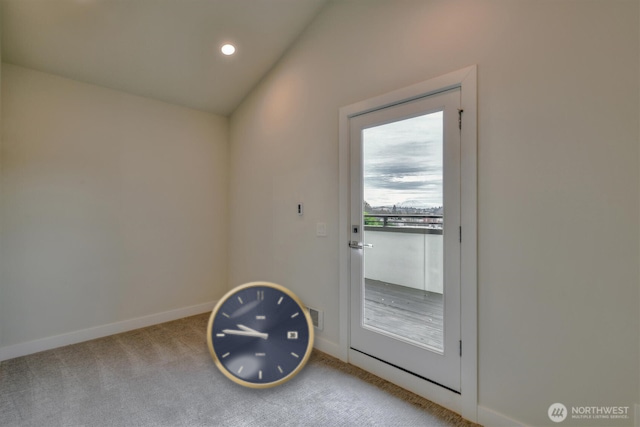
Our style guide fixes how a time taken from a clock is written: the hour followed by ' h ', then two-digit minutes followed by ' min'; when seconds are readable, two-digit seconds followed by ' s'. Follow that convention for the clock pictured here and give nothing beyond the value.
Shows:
9 h 46 min
